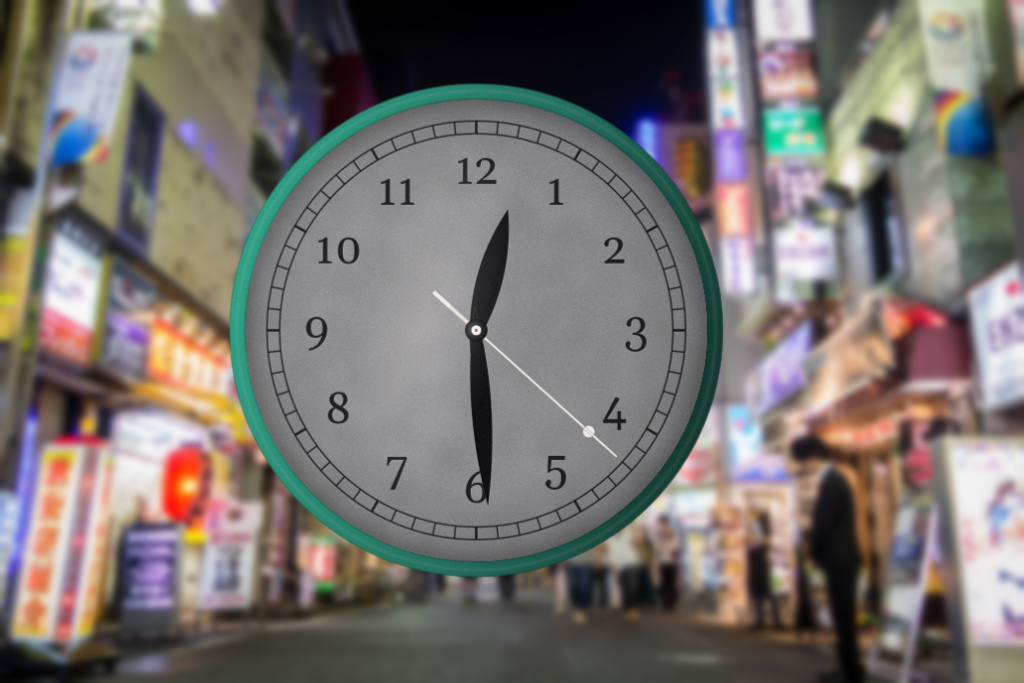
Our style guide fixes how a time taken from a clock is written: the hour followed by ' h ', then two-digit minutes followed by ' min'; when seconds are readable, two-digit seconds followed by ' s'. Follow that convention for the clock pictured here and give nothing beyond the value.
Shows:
12 h 29 min 22 s
